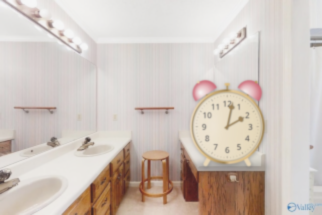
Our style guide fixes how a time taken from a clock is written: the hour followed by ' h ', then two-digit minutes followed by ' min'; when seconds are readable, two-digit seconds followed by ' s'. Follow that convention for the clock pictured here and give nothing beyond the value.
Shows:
2 h 02 min
